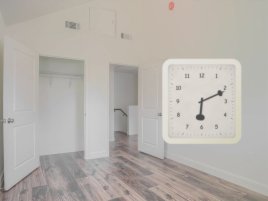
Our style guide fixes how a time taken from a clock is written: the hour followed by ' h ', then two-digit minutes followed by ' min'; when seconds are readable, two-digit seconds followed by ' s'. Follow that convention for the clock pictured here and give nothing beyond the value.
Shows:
6 h 11 min
